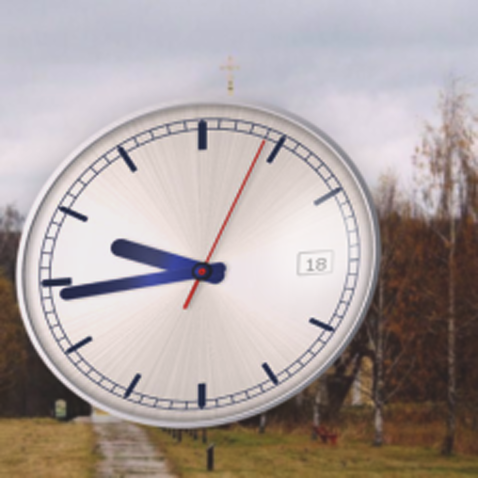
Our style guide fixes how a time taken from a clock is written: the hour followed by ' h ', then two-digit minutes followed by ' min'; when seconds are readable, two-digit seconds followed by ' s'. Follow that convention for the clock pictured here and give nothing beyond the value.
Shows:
9 h 44 min 04 s
